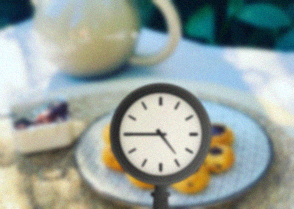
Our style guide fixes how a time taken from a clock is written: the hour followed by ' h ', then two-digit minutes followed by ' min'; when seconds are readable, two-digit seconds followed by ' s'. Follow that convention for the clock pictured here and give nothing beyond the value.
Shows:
4 h 45 min
